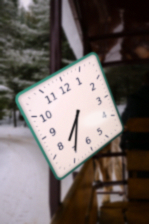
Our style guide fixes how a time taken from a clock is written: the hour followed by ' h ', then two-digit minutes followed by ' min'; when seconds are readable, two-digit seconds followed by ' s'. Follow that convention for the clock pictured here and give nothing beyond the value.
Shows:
7 h 35 min
